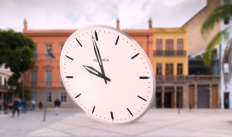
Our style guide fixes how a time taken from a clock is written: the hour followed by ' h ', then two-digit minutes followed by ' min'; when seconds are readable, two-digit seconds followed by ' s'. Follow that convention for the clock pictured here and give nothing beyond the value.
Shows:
9 h 59 min
